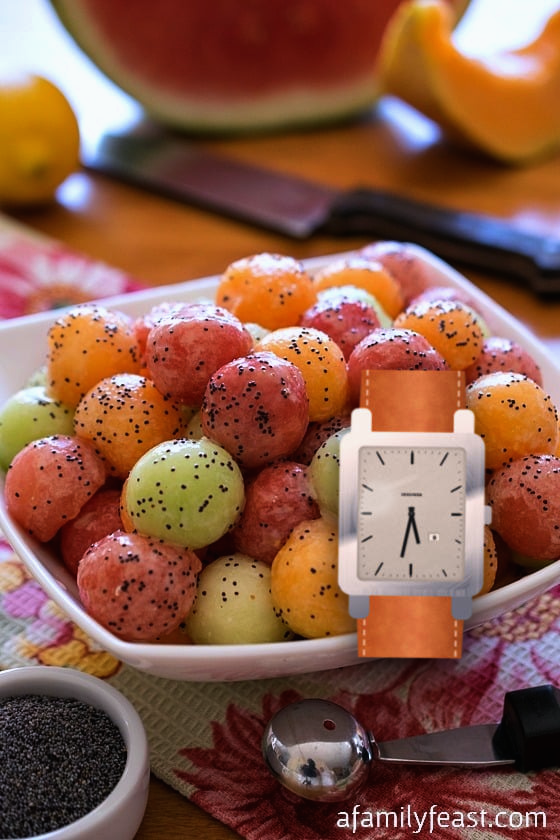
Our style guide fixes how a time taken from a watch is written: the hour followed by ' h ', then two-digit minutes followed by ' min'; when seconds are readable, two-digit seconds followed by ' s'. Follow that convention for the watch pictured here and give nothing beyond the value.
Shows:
5 h 32 min
